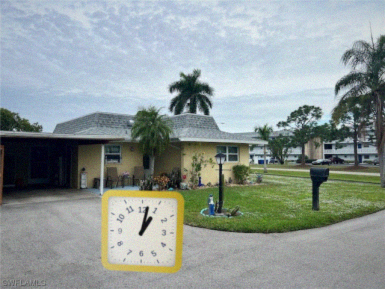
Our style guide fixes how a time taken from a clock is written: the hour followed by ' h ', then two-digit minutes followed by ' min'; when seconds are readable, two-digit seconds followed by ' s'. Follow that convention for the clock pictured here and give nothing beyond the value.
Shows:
1 h 02 min
